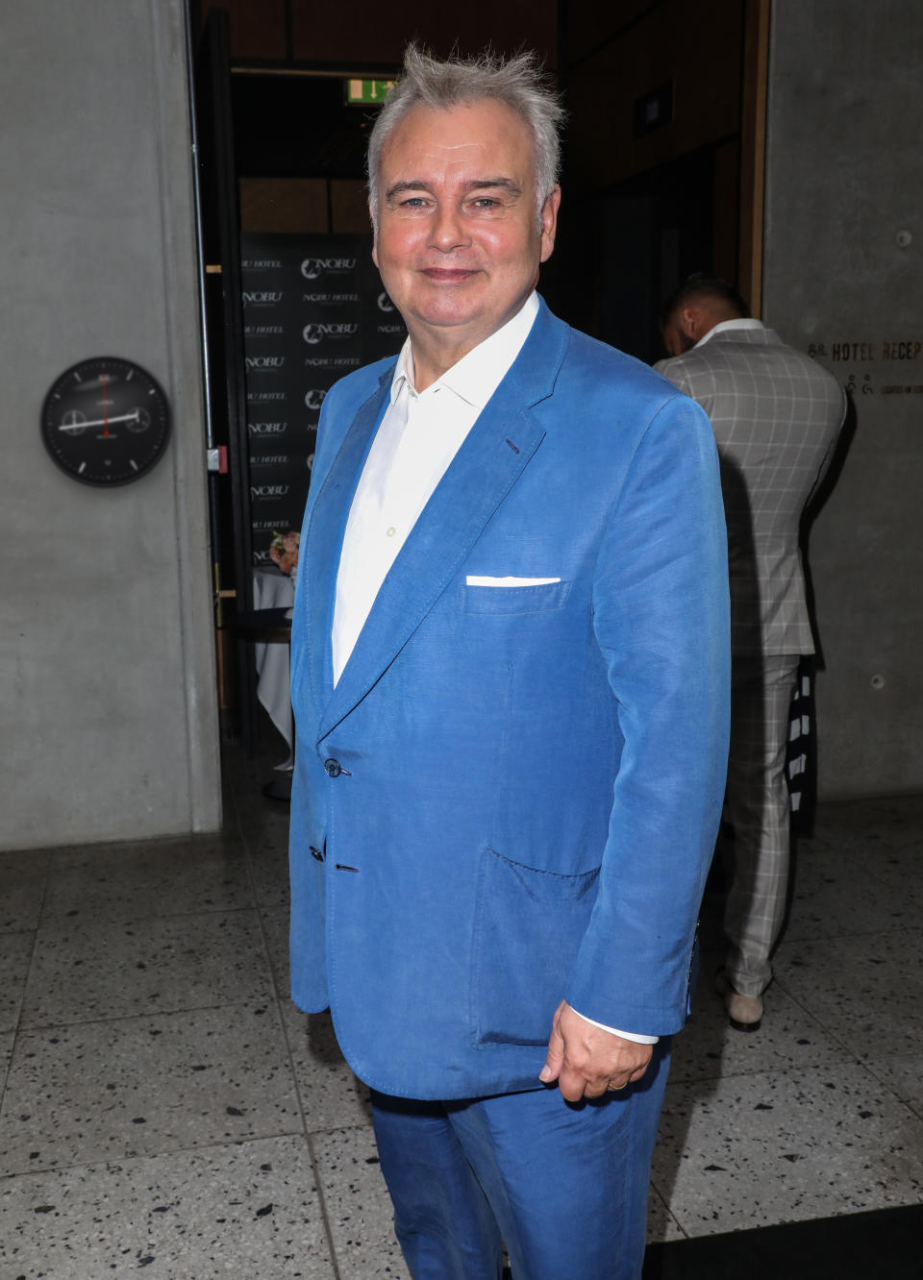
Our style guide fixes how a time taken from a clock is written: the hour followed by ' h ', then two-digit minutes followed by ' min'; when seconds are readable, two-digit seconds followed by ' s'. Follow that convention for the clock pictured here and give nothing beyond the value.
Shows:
2 h 44 min
